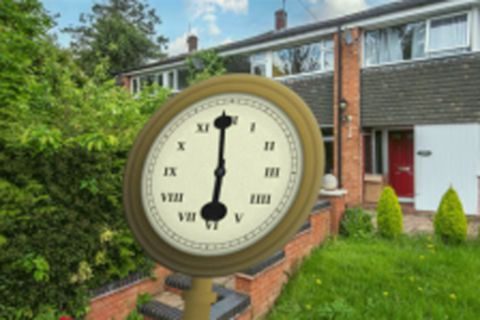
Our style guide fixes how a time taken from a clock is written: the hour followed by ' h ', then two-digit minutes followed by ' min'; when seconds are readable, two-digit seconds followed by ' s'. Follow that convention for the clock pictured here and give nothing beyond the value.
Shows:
5 h 59 min
